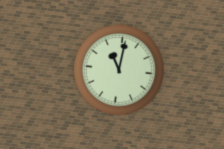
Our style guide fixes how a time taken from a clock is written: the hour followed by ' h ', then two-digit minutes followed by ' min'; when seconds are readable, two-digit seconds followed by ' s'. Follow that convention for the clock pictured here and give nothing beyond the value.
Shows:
11 h 01 min
